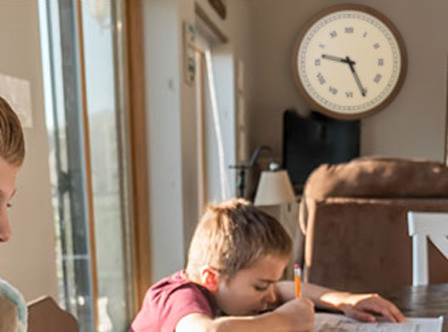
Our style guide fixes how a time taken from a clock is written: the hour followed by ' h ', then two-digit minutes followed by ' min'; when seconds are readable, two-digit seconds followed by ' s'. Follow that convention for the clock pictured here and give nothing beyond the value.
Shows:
9 h 26 min
